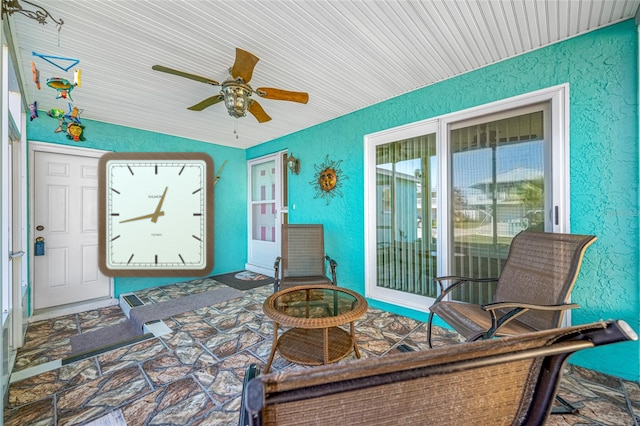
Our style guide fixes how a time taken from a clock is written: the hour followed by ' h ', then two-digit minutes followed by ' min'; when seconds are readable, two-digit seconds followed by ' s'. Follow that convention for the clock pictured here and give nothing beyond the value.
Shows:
12 h 43 min
